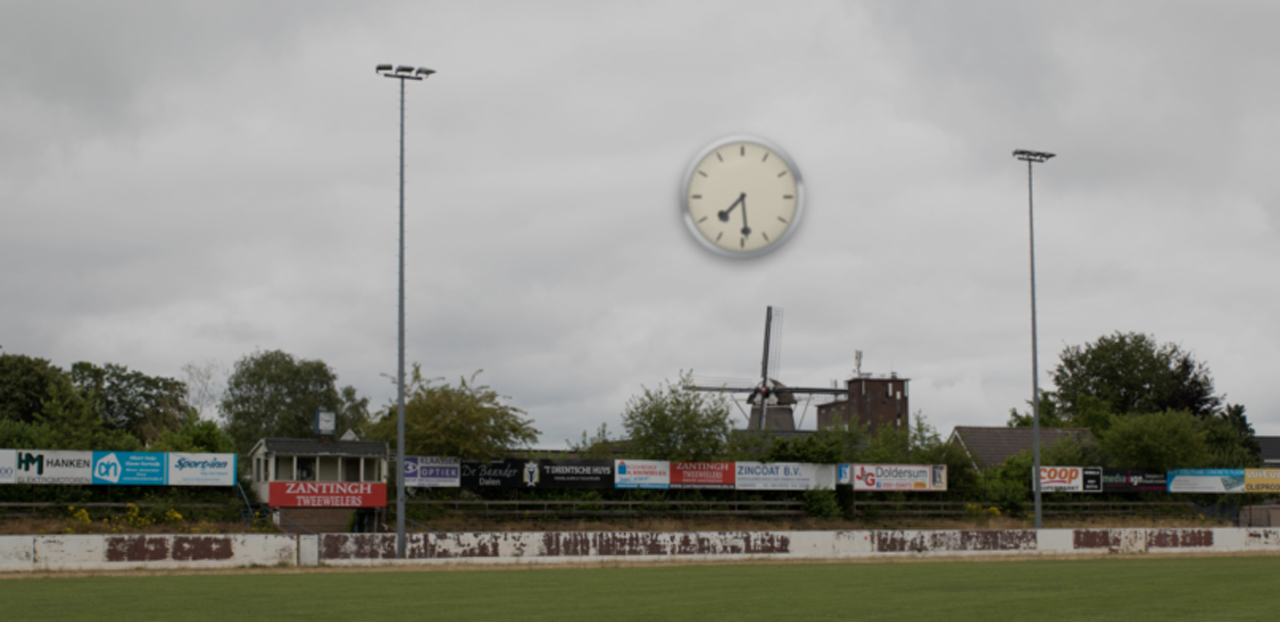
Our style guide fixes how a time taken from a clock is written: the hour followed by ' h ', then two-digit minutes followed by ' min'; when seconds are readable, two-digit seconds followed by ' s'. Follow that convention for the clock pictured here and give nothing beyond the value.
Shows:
7 h 29 min
